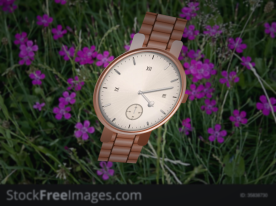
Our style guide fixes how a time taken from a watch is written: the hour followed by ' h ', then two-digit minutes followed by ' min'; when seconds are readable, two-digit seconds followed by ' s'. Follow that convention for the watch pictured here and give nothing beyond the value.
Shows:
4 h 12 min
